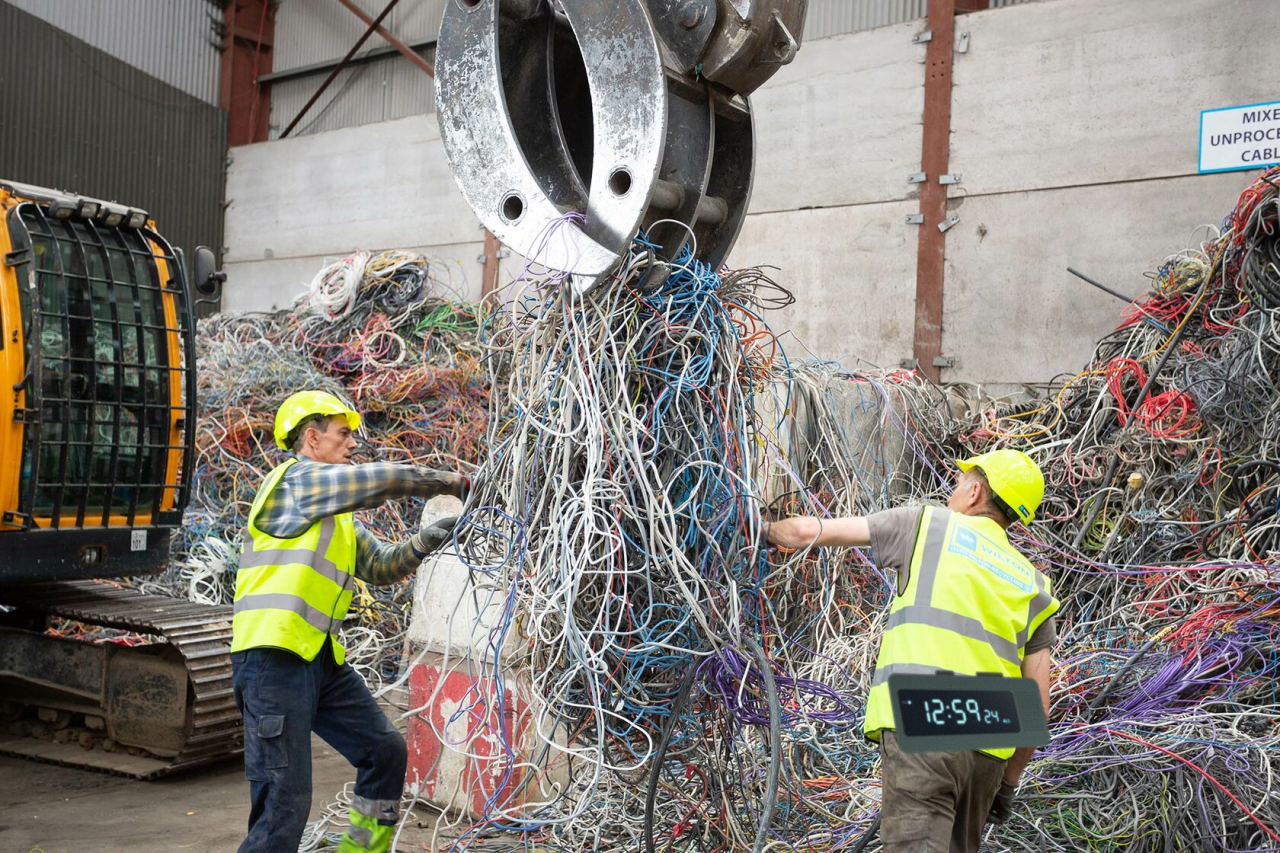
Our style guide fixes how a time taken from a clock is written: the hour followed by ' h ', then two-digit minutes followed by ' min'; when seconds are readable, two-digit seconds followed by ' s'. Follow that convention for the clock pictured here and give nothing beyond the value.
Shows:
12 h 59 min 24 s
